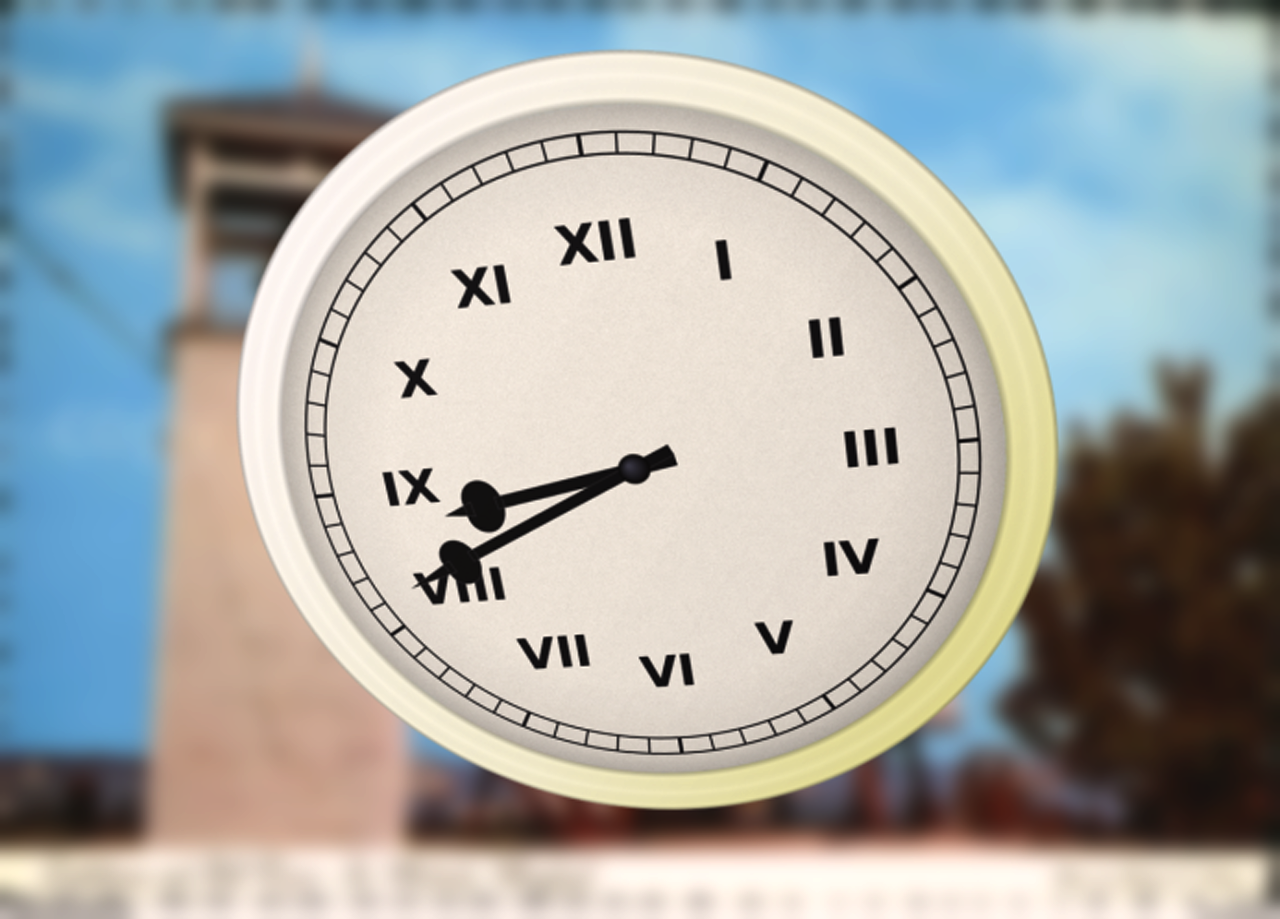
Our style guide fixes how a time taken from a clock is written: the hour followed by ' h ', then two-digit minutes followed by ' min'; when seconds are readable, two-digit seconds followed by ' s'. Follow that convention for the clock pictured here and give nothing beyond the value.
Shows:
8 h 41 min
